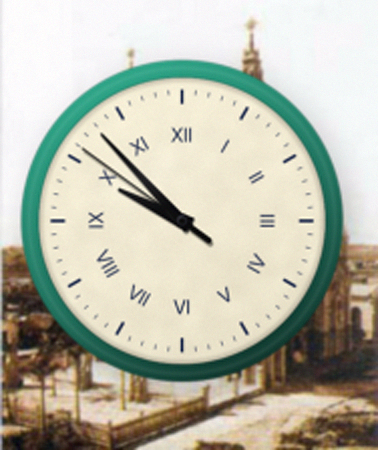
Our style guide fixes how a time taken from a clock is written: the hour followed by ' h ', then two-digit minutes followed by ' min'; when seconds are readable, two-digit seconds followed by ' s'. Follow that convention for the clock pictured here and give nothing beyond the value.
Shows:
9 h 52 min 51 s
